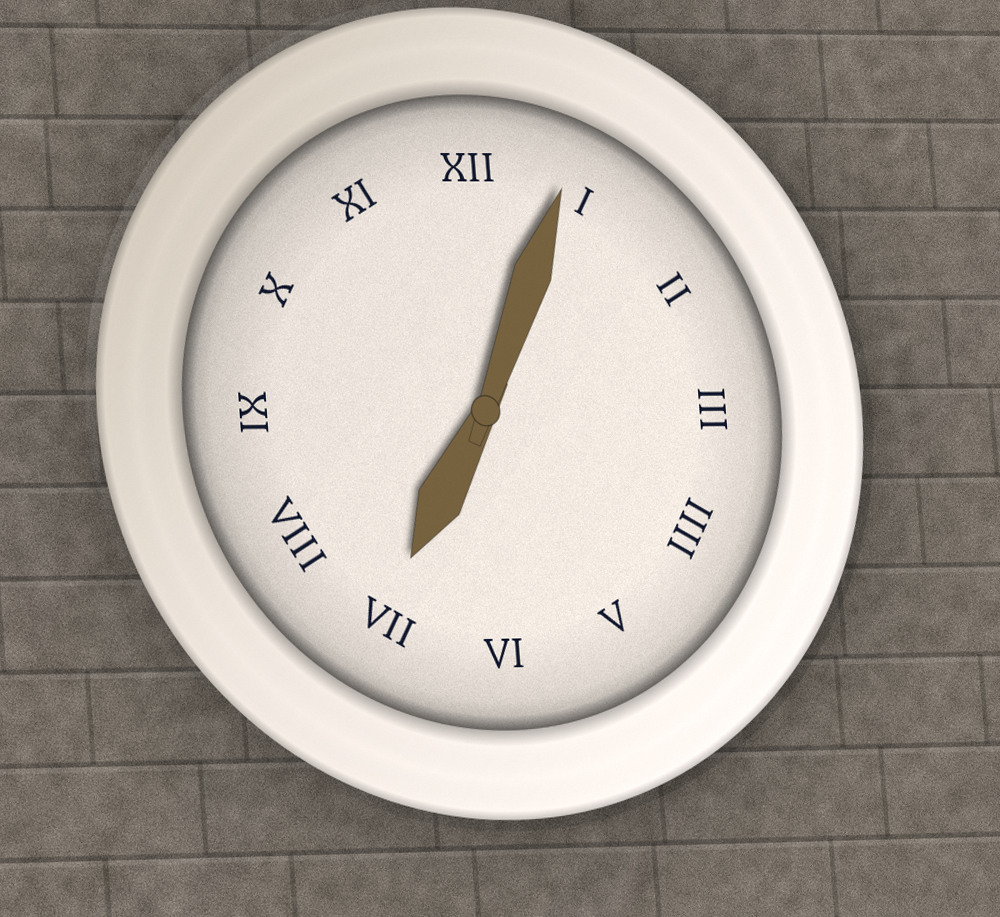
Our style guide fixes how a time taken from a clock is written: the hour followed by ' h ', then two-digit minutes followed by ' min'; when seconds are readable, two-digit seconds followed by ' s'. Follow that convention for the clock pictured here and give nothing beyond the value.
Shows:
7 h 04 min
